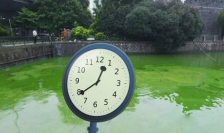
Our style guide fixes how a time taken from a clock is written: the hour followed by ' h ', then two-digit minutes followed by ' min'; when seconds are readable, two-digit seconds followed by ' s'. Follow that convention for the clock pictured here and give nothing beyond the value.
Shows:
12 h 39 min
